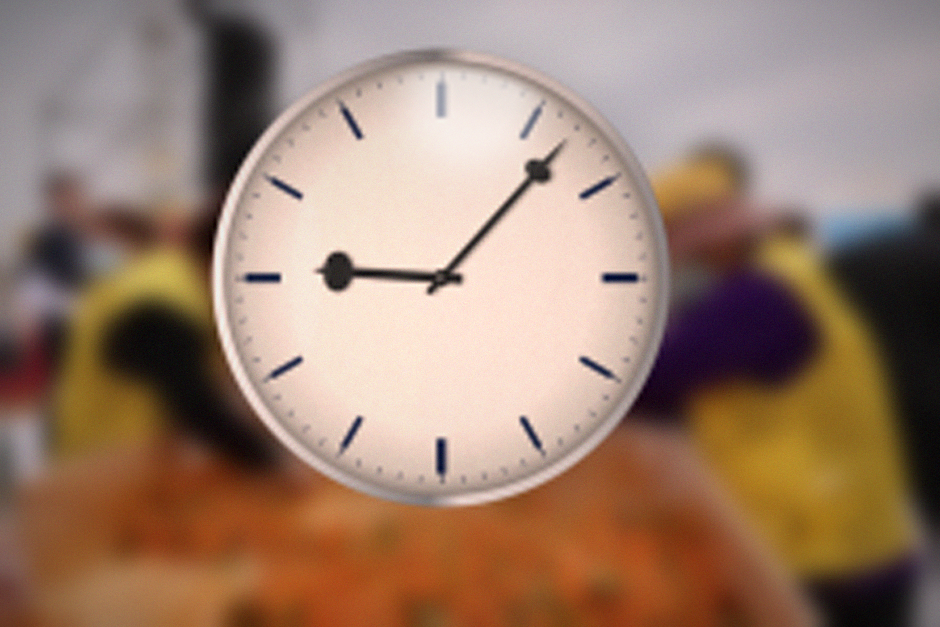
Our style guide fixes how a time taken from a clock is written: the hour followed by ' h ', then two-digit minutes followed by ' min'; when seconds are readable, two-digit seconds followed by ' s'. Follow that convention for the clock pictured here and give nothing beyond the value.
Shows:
9 h 07 min
